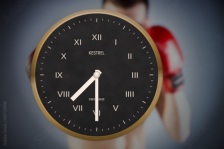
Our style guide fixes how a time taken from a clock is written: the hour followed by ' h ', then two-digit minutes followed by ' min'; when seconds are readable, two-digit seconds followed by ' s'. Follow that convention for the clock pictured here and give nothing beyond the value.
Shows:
7 h 30 min
